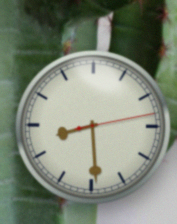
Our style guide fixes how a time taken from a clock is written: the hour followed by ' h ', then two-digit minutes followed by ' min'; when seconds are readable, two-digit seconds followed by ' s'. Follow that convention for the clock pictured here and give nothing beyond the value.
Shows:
8 h 29 min 13 s
